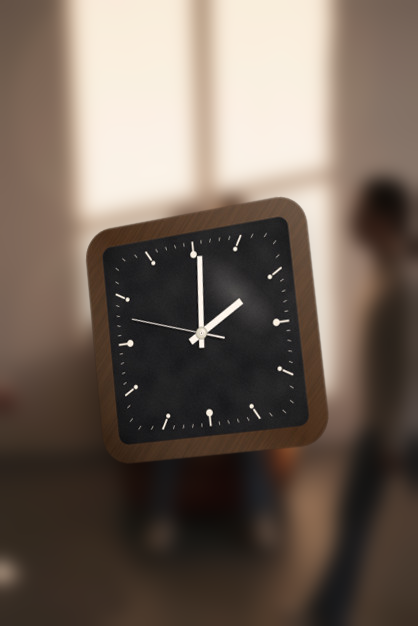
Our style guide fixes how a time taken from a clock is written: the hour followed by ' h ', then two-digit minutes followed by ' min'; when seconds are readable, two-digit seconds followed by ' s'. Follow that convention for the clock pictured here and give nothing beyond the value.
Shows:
2 h 00 min 48 s
